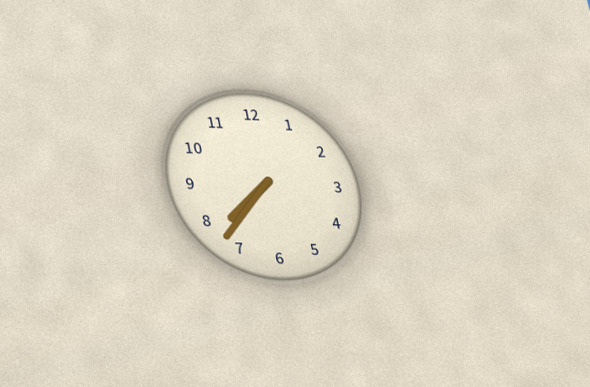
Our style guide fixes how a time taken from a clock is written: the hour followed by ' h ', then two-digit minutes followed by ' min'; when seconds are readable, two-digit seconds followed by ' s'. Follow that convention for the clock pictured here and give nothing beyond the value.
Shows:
7 h 37 min
